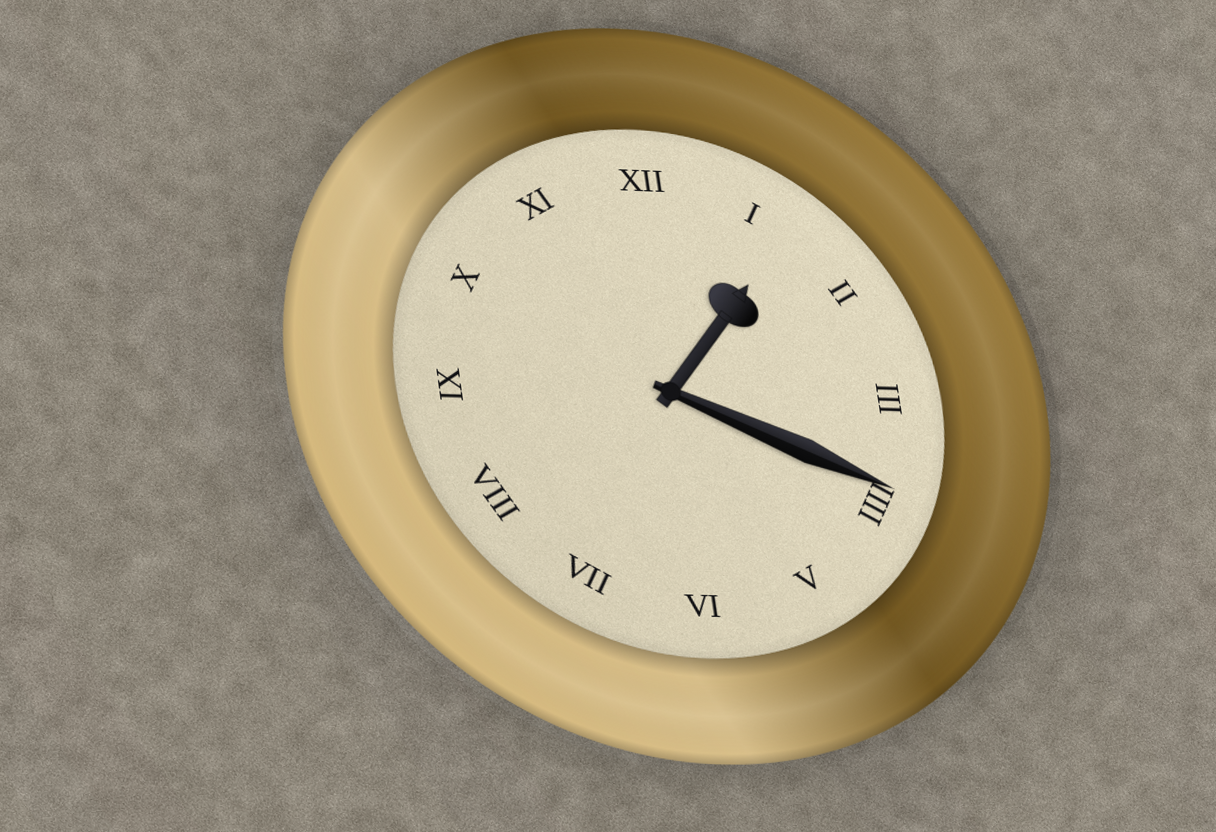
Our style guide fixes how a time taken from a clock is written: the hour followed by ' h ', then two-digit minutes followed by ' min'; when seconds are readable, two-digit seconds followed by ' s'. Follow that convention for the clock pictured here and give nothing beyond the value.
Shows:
1 h 19 min
